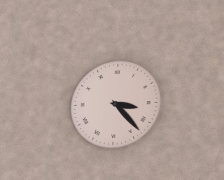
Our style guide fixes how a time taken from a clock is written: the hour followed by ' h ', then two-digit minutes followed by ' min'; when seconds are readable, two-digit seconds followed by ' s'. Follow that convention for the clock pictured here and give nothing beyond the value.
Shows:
3 h 23 min
